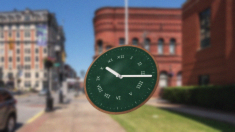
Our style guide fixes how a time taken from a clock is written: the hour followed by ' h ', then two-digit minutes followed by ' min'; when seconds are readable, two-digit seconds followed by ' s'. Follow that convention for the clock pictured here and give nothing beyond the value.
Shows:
10 h 16 min
